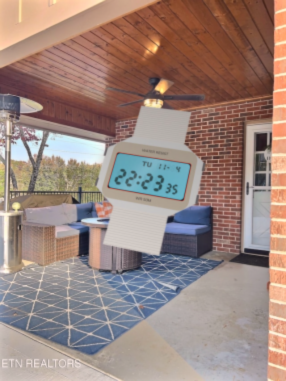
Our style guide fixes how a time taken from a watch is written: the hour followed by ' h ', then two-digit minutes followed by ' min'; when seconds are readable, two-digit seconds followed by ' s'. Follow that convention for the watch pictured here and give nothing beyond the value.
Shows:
22 h 23 min 35 s
